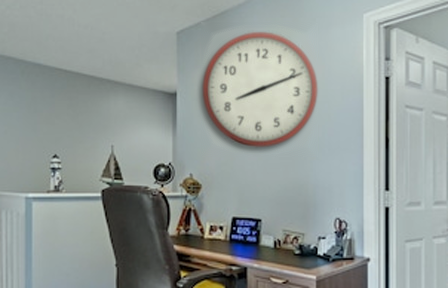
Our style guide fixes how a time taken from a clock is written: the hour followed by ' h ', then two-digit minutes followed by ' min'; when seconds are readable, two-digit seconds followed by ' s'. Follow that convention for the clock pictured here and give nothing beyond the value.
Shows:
8 h 11 min
